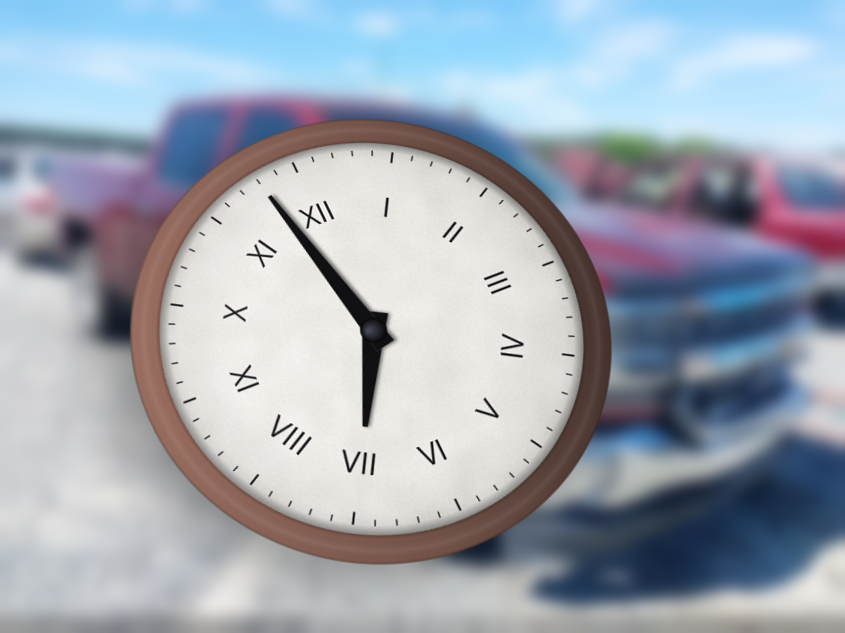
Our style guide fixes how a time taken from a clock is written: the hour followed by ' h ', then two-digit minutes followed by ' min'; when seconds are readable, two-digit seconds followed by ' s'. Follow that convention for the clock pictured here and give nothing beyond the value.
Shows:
6 h 58 min
